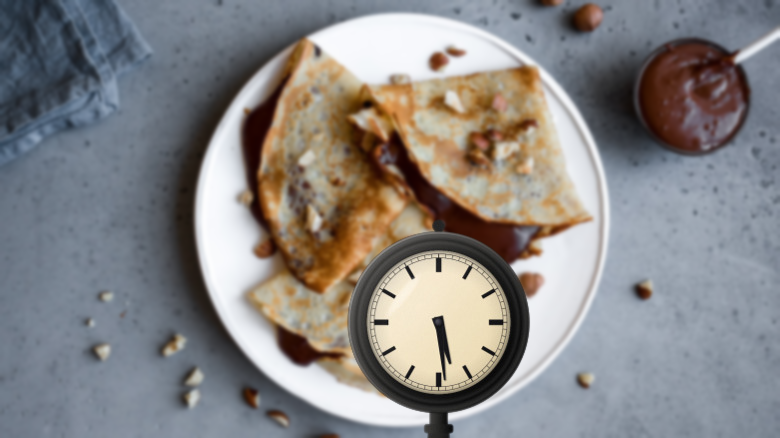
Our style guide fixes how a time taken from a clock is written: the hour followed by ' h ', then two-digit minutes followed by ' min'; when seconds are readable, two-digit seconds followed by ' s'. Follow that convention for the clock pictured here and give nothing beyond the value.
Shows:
5 h 29 min
